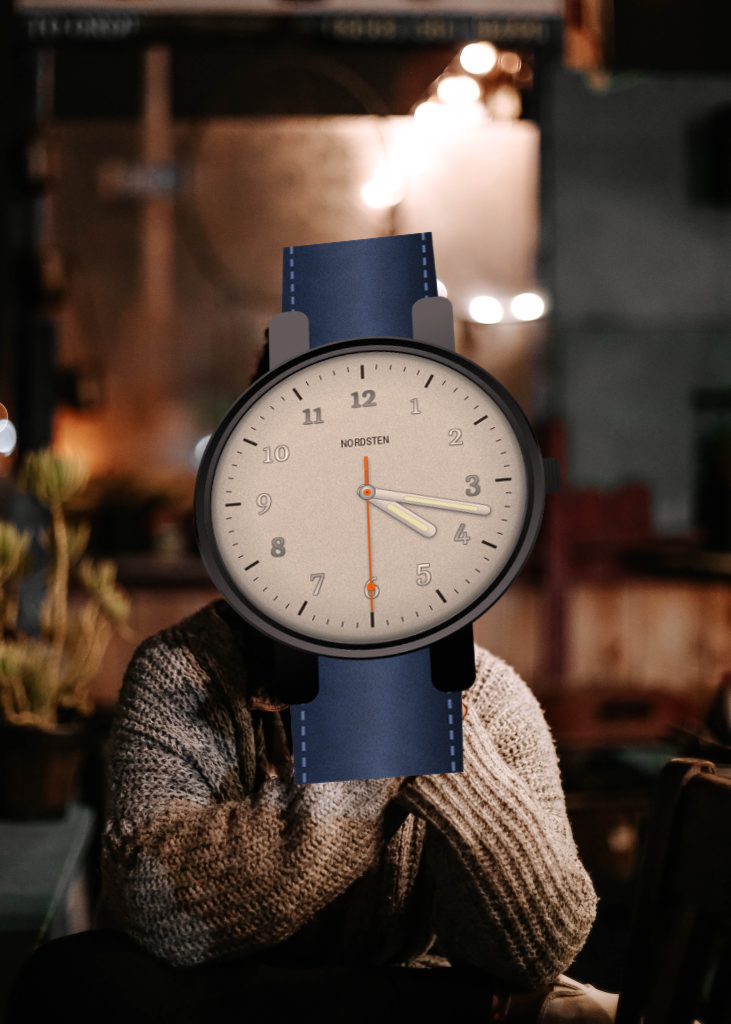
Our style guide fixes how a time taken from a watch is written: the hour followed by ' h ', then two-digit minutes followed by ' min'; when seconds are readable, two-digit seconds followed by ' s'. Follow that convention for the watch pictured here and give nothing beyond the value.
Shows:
4 h 17 min 30 s
